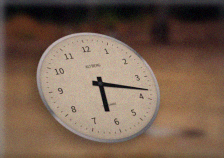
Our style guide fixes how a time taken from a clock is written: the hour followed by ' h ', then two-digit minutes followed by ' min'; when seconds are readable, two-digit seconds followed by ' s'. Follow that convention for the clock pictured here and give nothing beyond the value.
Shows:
6 h 18 min
